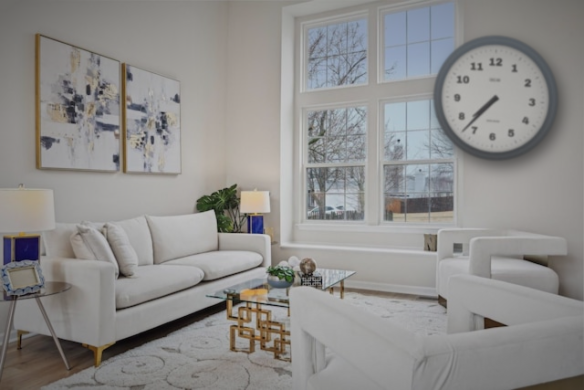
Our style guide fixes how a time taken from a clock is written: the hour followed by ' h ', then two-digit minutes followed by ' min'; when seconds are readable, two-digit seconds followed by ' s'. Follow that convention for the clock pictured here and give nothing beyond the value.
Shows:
7 h 37 min
